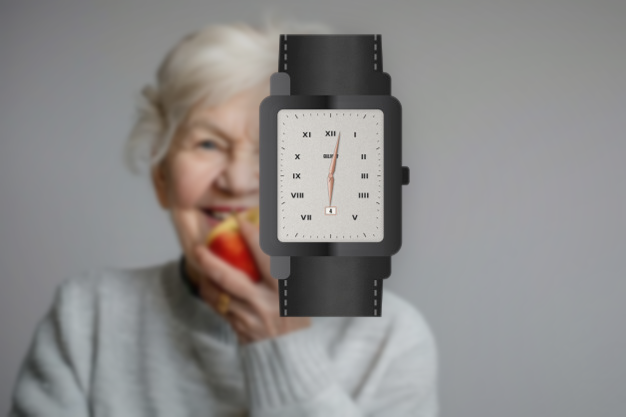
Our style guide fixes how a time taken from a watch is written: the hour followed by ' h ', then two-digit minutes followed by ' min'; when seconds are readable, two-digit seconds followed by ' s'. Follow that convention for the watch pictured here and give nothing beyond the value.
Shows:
6 h 02 min
